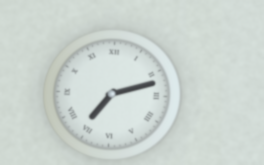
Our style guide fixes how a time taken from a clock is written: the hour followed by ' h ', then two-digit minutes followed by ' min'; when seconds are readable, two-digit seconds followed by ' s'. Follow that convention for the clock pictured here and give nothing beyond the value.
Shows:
7 h 12 min
